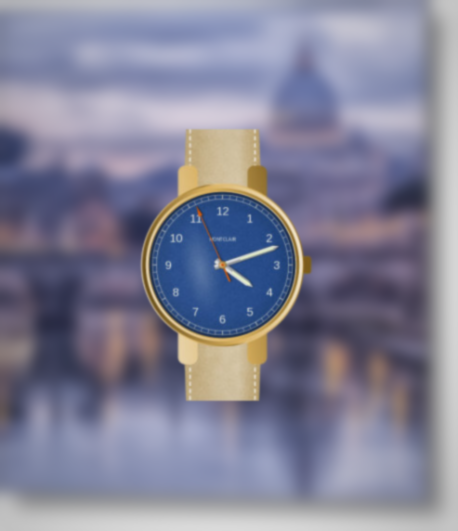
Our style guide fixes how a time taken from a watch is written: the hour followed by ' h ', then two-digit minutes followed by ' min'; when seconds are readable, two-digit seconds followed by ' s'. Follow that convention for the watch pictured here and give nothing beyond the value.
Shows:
4 h 11 min 56 s
